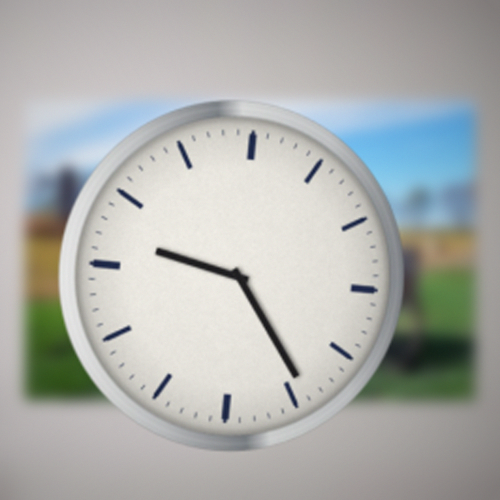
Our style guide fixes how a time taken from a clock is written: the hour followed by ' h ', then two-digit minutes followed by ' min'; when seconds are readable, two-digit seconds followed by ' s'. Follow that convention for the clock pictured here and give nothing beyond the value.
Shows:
9 h 24 min
